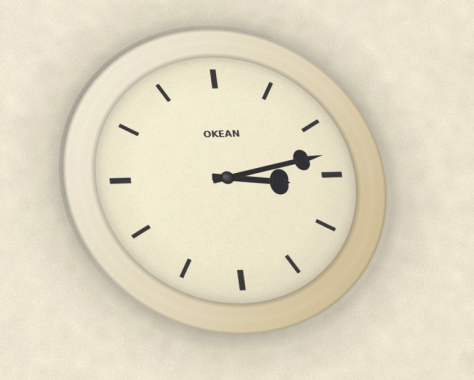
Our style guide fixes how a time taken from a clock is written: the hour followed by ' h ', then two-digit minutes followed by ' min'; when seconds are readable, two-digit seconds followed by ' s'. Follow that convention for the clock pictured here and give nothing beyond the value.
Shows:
3 h 13 min
